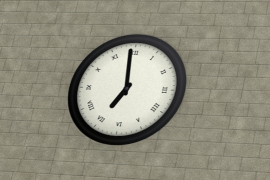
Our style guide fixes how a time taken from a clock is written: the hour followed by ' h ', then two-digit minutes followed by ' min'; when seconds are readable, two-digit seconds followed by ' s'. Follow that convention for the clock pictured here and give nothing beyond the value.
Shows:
6 h 59 min
